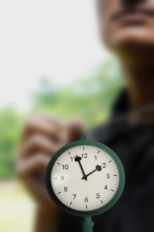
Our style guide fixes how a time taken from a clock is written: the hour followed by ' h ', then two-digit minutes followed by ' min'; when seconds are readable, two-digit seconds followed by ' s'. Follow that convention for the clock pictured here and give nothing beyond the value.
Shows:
1 h 57 min
